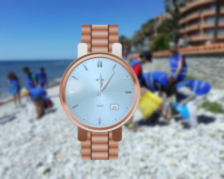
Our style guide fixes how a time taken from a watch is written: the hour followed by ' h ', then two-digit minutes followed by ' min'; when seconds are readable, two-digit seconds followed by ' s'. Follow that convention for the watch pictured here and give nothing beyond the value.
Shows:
12 h 06 min
